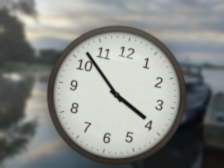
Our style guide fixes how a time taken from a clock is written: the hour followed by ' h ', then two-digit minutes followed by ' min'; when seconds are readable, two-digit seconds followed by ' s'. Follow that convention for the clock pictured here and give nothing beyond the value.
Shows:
3 h 52 min
